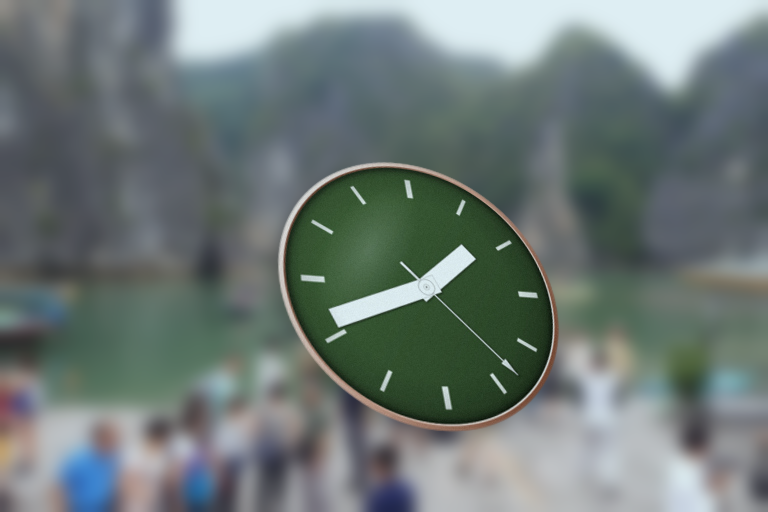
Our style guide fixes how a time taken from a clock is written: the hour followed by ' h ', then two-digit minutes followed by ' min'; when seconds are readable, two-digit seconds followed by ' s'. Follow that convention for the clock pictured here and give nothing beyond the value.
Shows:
1 h 41 min 23 s
